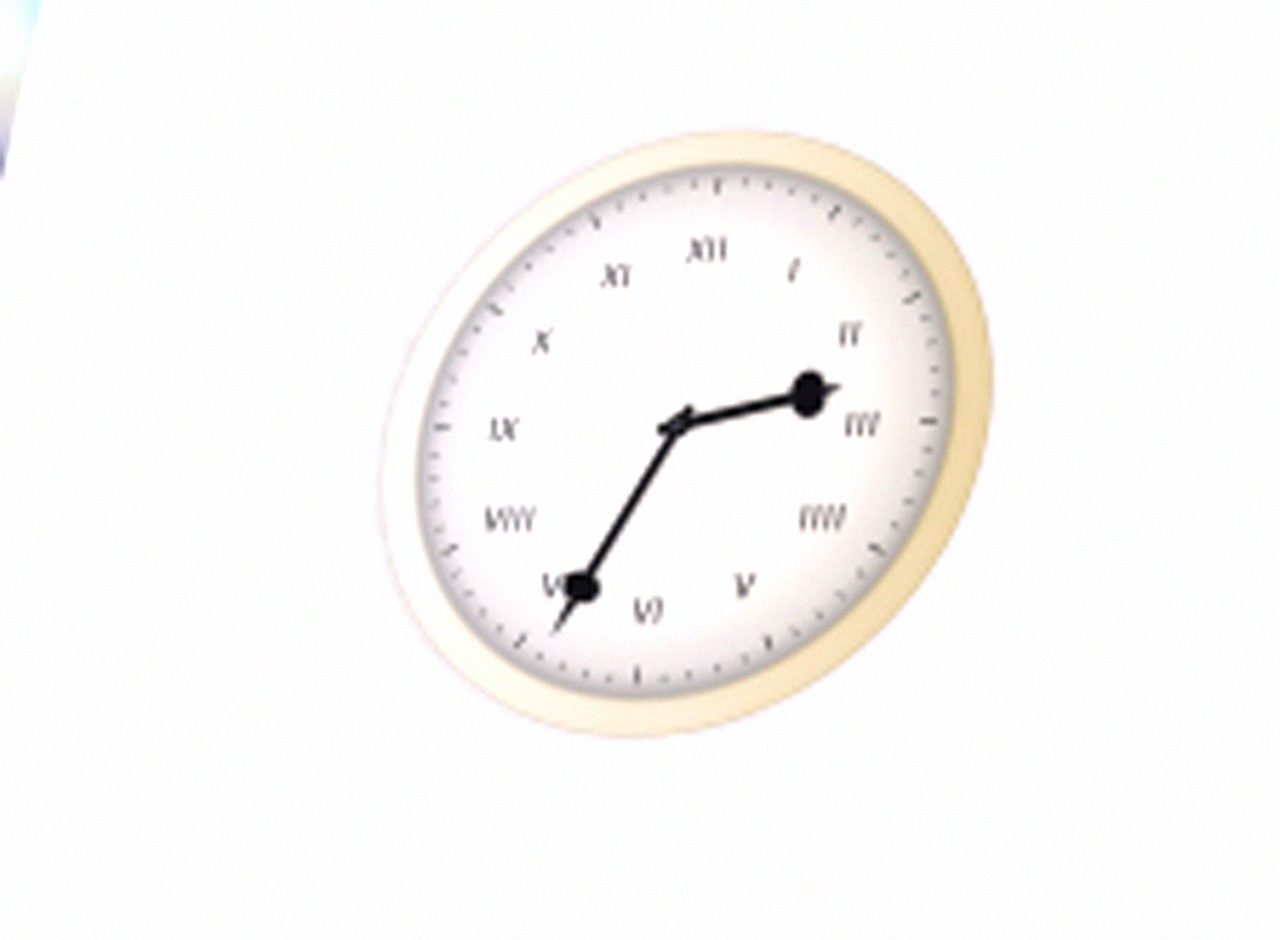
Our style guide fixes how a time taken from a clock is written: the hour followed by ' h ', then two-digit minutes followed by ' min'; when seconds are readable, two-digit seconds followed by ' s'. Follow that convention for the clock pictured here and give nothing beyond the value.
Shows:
2 h 34 min
